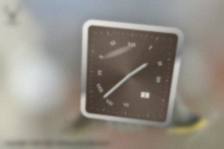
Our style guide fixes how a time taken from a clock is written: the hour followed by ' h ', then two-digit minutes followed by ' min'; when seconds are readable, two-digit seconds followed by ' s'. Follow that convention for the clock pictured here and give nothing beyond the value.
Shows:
1 h 37 min
